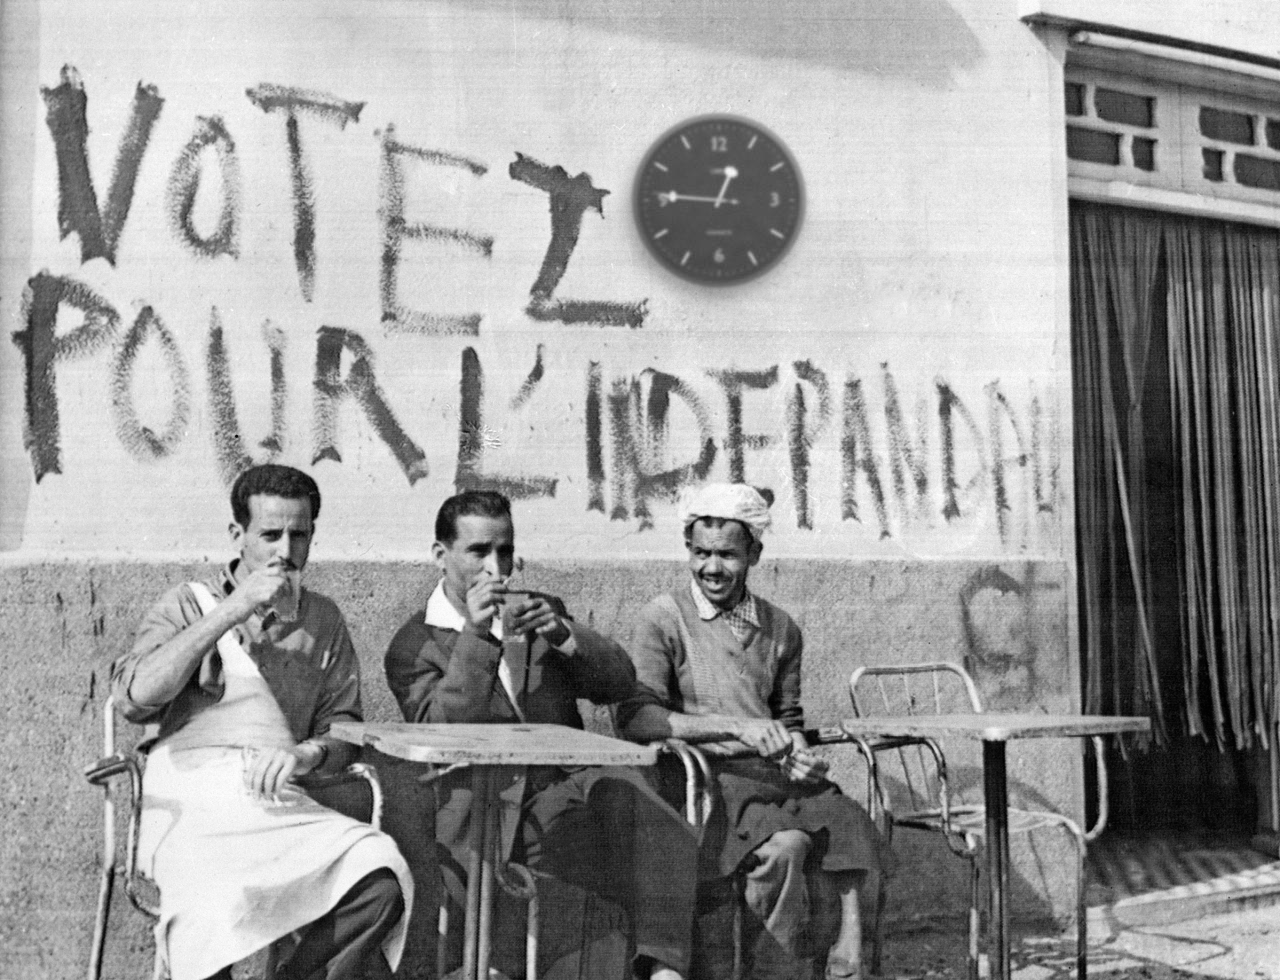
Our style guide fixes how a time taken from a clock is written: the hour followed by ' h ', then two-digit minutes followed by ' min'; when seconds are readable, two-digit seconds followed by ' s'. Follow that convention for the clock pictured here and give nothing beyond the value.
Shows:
12 h 45 min 46 s
